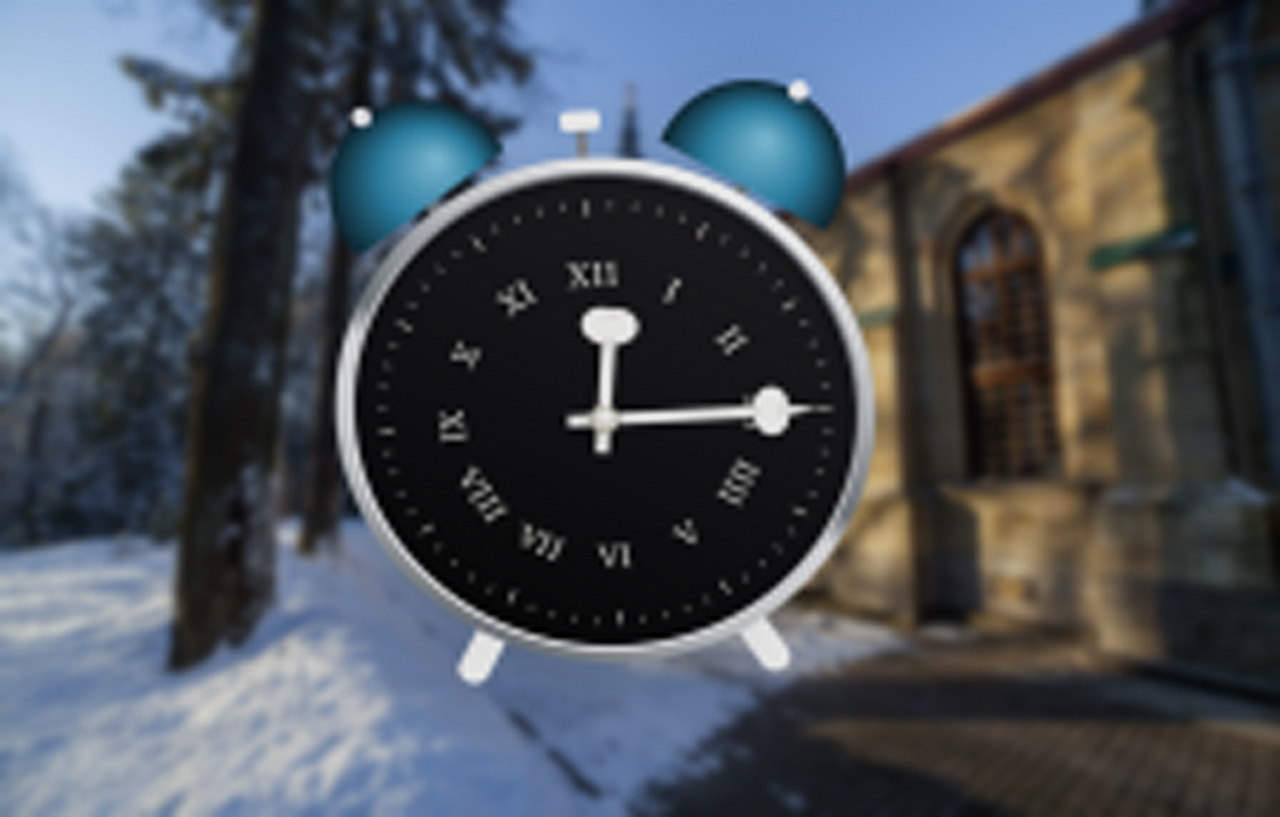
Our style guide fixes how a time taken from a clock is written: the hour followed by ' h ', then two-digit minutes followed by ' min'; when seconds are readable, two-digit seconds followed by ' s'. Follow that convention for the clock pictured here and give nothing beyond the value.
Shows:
12 h 15 min
